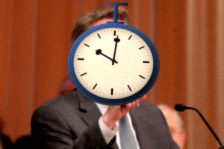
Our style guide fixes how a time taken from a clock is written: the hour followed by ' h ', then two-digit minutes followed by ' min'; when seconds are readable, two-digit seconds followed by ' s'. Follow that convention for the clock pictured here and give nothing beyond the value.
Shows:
10 h 01 min
